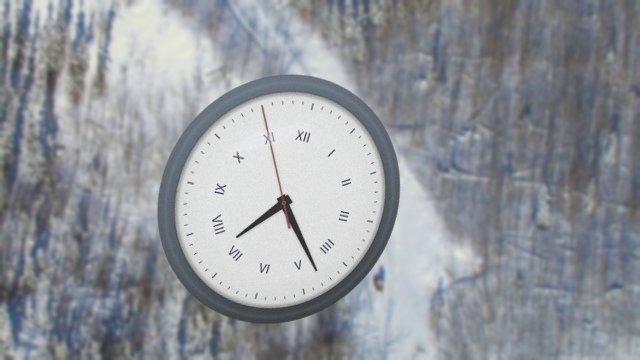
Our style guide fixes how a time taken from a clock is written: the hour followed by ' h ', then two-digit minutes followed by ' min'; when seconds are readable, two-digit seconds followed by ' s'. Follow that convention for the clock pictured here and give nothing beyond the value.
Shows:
7 h 22 min 55 s
